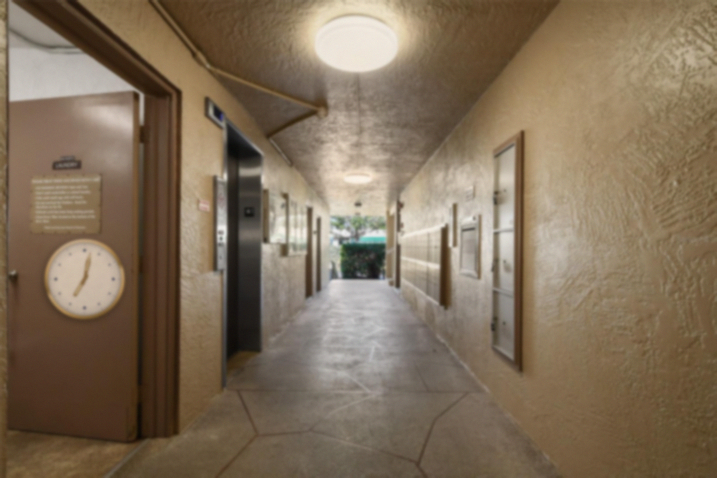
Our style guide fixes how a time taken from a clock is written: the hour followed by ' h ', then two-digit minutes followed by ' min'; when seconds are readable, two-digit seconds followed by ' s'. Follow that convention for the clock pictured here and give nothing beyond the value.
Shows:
7 h 02 min
